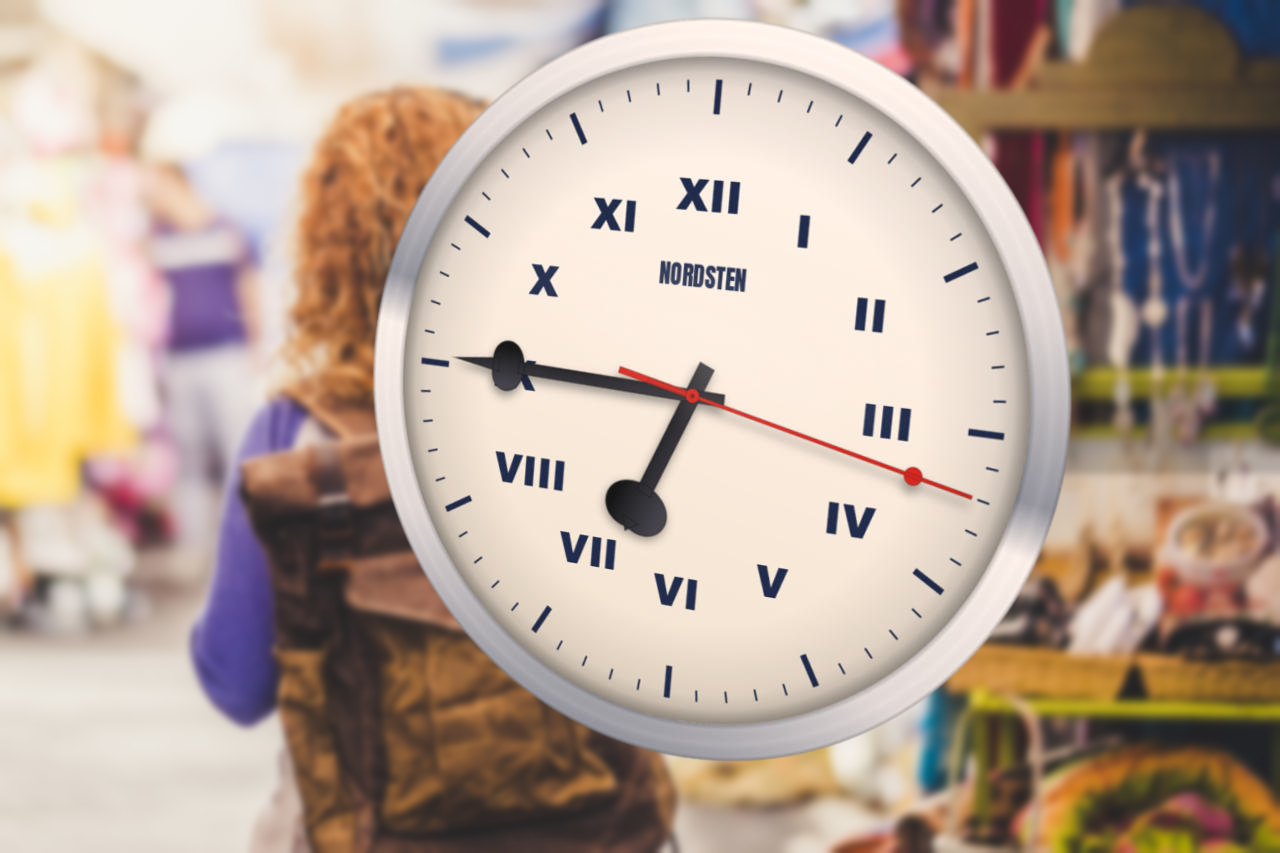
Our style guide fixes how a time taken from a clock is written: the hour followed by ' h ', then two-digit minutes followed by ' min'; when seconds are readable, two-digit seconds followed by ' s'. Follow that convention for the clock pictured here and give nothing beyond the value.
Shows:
6 h 45 min 17 s
